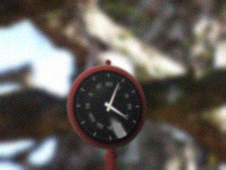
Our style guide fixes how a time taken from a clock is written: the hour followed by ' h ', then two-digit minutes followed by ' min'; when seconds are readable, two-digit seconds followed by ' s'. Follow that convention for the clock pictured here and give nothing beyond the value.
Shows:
4 h 04 min
